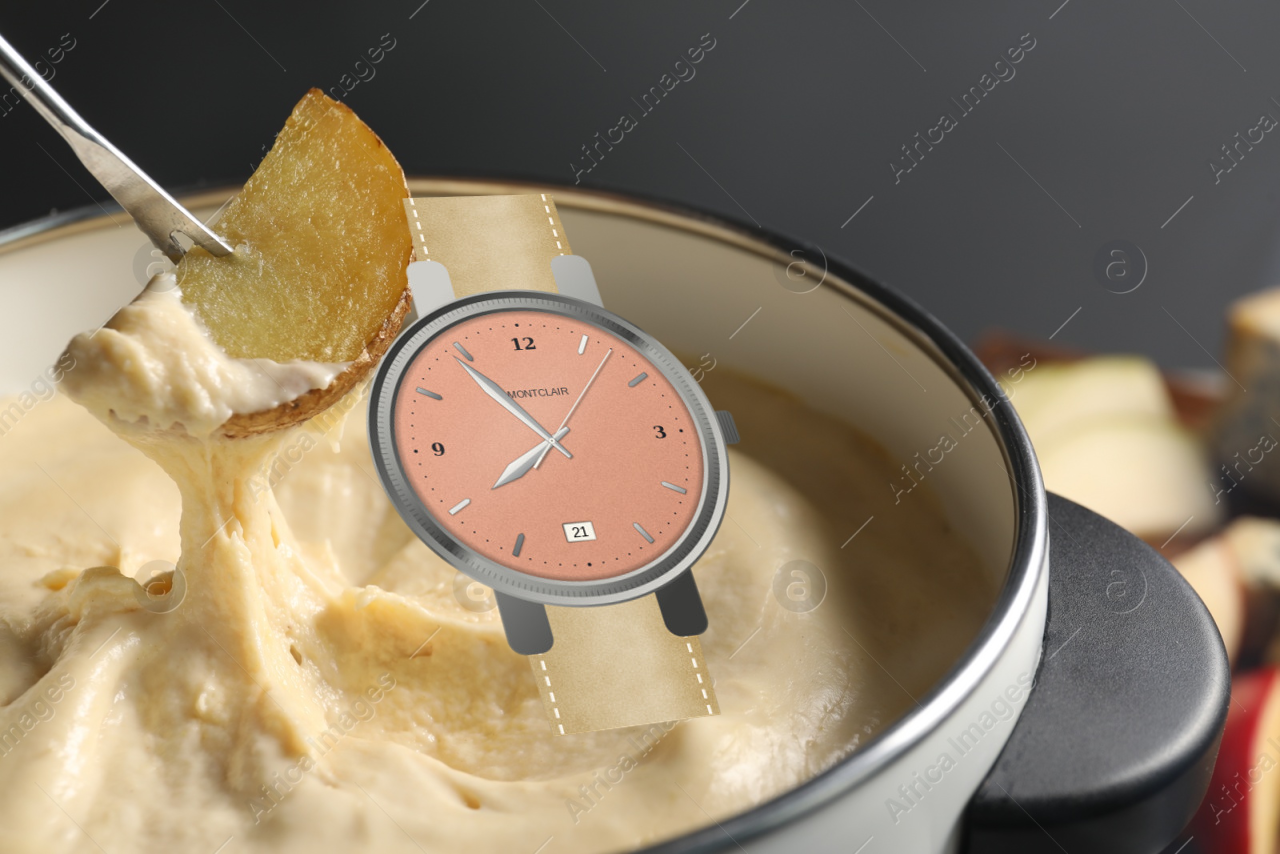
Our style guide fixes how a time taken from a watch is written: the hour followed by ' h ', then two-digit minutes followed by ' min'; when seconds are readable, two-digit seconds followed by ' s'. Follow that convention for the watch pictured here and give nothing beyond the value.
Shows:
7 h 54 min 07 s
